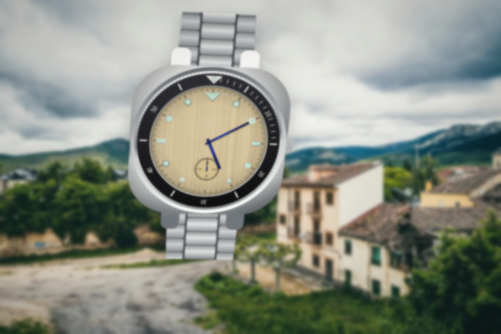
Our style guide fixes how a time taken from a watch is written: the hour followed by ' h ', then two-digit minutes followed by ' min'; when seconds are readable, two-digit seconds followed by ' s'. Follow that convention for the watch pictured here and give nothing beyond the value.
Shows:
5 h 10 min
